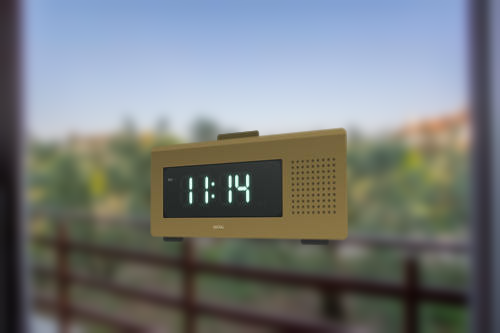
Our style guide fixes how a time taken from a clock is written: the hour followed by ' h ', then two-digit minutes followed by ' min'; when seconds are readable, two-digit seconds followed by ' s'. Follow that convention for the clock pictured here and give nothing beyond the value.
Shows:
11 h 14 min
